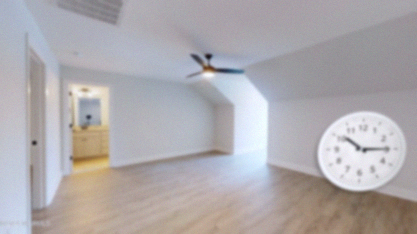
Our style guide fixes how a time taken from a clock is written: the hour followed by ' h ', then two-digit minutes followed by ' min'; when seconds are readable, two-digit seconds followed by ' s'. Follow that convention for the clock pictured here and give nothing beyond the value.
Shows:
10 h 15 min
